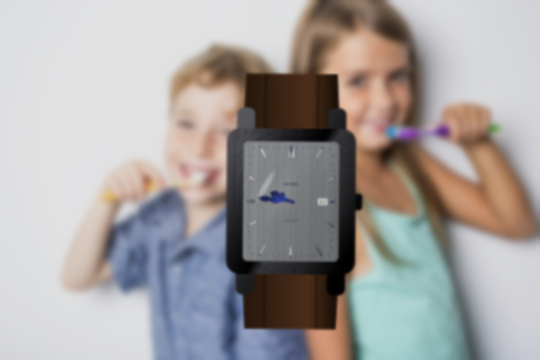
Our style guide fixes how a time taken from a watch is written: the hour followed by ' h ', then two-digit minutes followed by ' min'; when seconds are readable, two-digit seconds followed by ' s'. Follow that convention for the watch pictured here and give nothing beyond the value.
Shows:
9 h 46 min
